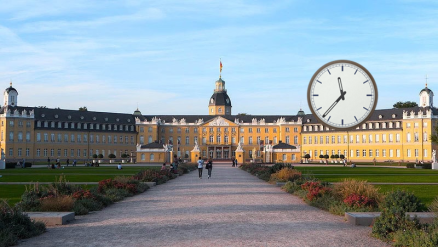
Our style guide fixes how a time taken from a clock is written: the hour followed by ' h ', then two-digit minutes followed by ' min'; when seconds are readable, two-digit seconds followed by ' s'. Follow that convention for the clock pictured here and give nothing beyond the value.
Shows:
11 h 37 min
